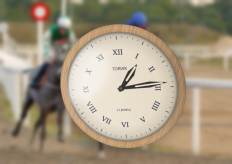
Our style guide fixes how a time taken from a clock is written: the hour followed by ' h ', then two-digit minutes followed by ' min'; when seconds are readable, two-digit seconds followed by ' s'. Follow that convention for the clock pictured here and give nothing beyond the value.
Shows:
1 h 14 min
